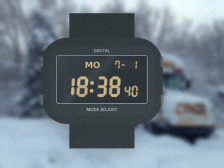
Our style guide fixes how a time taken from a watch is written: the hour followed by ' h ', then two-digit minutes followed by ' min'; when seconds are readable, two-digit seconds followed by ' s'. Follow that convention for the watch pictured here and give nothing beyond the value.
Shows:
18 h 38 min 40 s
